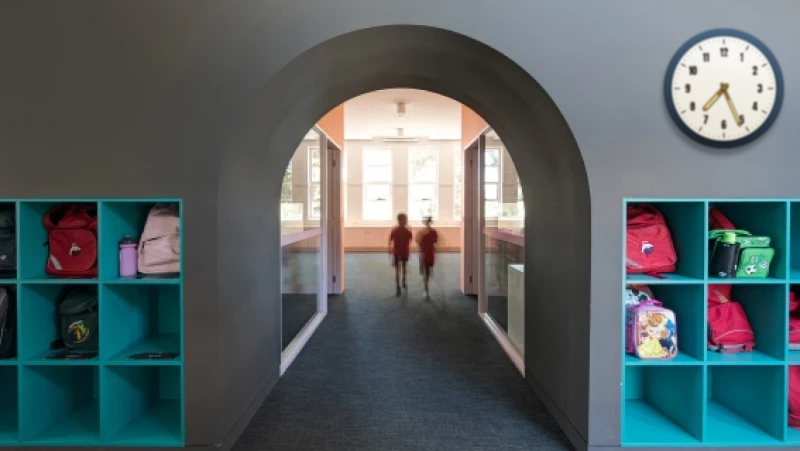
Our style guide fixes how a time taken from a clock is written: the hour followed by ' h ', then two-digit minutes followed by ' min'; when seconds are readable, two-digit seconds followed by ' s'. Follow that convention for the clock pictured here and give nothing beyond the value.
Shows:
7 h 26 min
